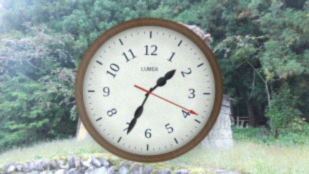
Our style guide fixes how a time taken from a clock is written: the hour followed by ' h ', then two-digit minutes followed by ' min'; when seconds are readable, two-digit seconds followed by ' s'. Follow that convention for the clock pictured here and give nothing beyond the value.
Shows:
1 h 34 min 19 s
